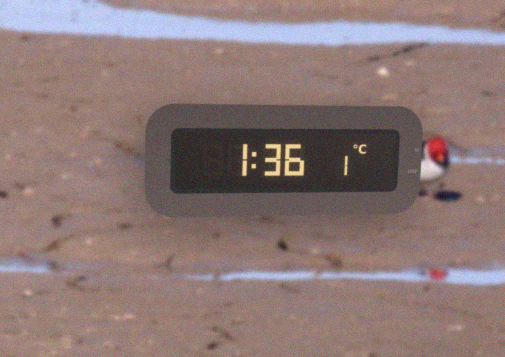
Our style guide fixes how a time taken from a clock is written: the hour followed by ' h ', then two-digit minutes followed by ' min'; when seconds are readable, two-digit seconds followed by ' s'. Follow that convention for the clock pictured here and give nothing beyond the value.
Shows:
1 h 36 min
